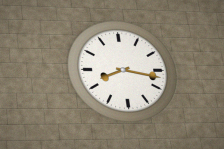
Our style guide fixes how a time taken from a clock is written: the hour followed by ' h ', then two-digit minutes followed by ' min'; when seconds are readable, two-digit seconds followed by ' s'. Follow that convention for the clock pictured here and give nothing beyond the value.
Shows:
8 h 17 min
